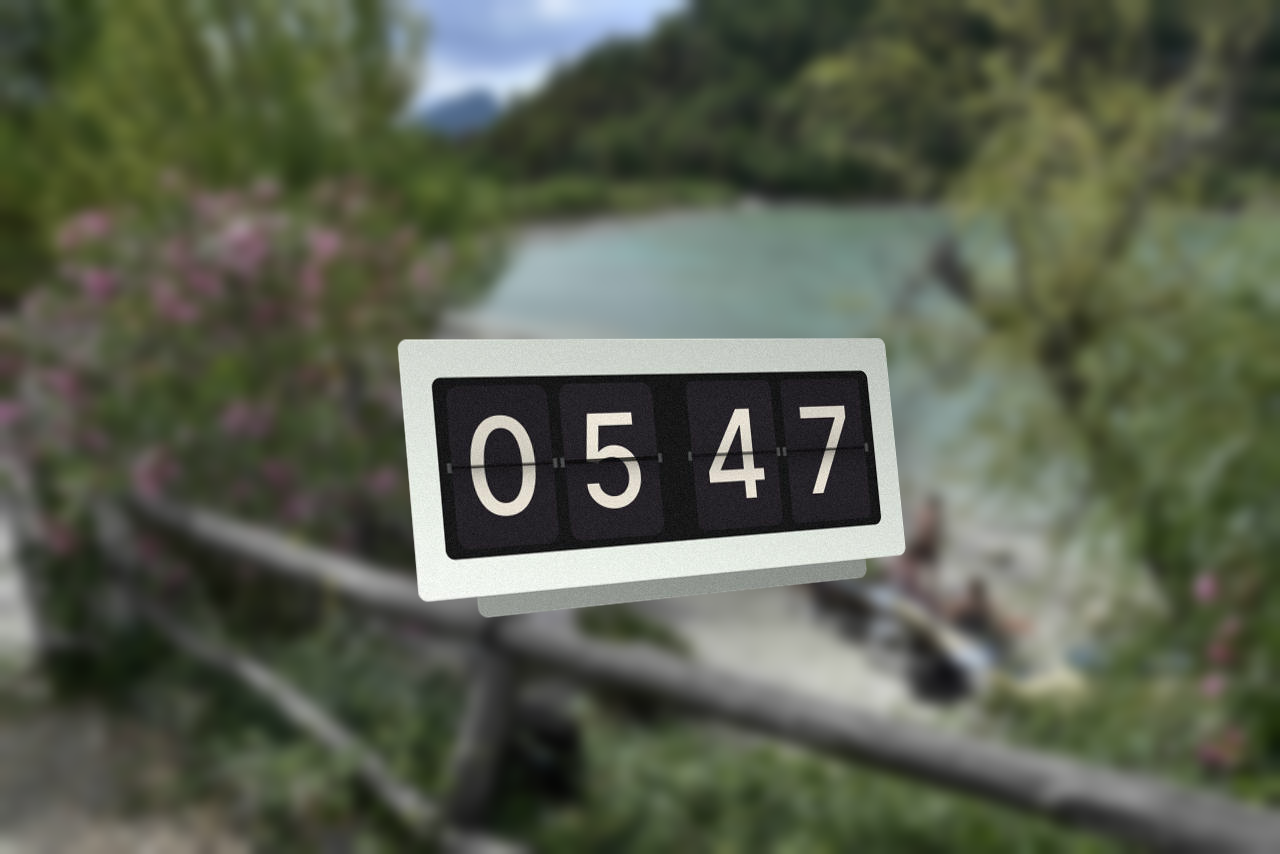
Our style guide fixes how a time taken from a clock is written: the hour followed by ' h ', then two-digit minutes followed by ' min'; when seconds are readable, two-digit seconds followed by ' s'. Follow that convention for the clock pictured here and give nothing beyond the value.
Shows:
5 h 47 min
